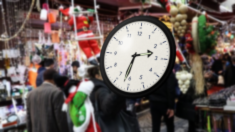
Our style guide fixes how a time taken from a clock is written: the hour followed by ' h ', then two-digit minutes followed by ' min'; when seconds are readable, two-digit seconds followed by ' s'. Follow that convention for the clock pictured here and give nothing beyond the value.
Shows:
2 h 32 min
